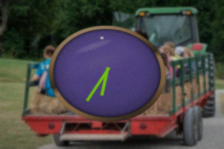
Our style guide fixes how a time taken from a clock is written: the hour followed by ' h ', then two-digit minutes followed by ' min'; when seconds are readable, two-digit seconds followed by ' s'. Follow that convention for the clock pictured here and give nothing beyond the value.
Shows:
6 h 36 min
